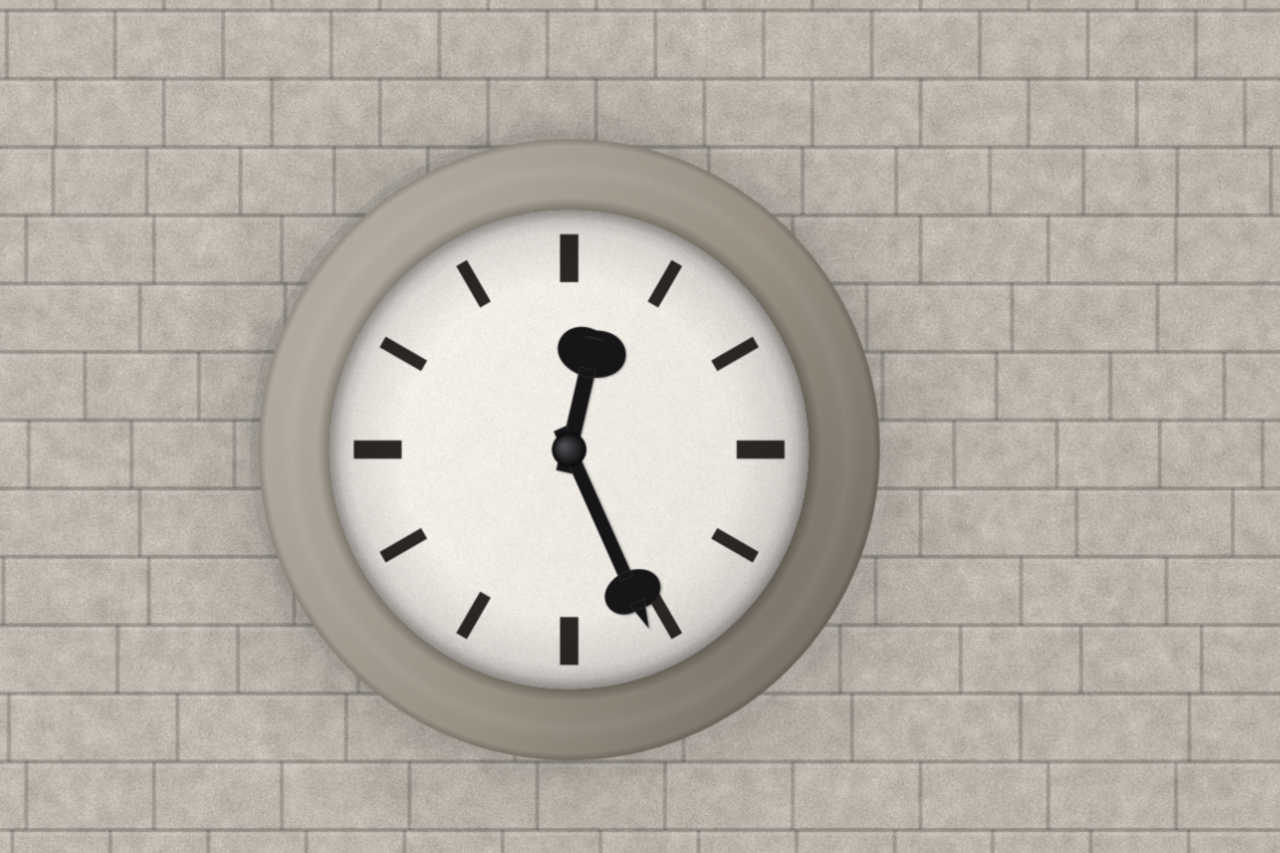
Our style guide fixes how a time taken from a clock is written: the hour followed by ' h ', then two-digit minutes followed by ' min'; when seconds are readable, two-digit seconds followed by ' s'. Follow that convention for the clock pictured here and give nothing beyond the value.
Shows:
12 h 26 min
